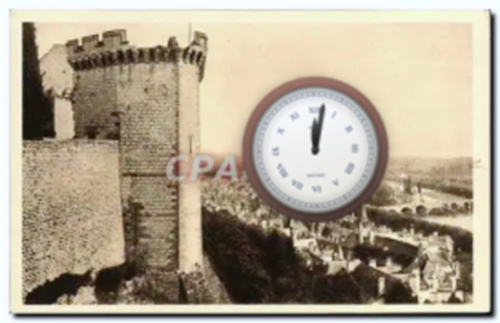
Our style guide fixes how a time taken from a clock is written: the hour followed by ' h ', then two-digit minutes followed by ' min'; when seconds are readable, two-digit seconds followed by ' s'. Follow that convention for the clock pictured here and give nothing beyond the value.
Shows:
12 h 02 min
